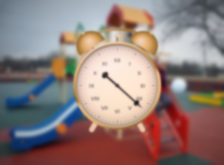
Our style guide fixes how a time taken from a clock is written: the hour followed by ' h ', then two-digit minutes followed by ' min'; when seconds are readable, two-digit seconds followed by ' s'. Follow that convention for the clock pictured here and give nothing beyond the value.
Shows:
10 h 22 min
